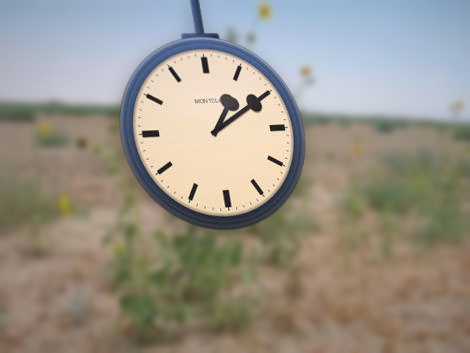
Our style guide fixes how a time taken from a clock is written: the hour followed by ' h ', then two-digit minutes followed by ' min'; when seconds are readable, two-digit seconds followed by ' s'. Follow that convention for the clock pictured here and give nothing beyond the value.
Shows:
1 h 10 min
